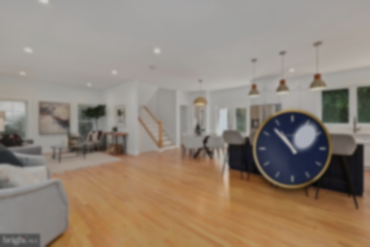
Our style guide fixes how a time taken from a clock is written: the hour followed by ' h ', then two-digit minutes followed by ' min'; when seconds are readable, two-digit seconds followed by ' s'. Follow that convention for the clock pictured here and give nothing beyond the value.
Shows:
10 h 53 min
